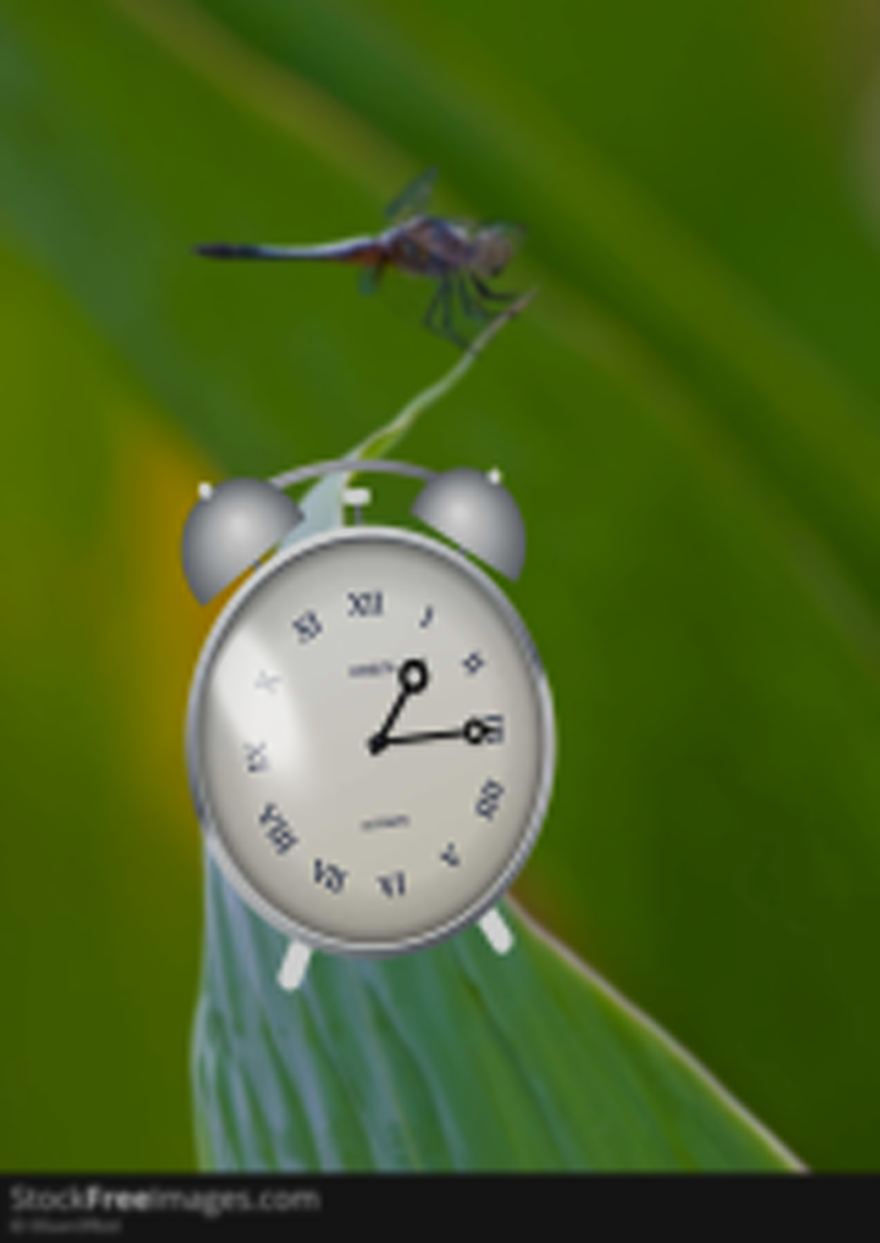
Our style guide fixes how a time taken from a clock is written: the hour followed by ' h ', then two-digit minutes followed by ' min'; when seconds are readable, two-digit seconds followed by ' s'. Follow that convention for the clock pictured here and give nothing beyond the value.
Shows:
1 h 15 min
